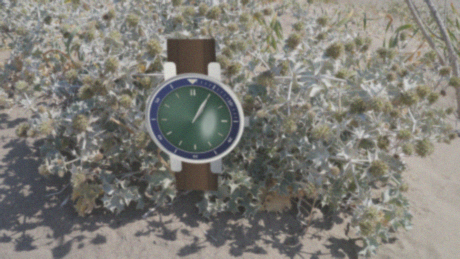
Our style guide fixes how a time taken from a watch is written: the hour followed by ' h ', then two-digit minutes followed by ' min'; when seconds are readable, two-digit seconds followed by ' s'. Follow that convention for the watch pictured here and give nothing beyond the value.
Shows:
1 h 05 min
